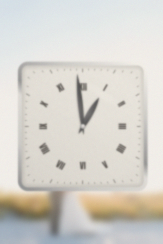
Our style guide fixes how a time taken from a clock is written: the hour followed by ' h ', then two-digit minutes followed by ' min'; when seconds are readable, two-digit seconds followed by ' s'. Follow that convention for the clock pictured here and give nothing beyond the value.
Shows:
12 h 59 min
